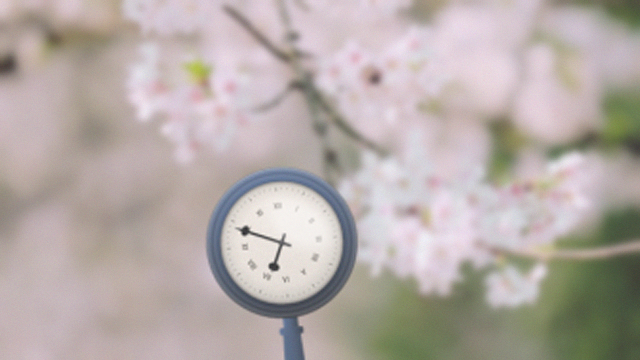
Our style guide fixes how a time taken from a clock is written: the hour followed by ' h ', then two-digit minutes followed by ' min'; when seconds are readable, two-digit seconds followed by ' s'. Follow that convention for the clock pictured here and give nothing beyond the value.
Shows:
6 h 49 min
